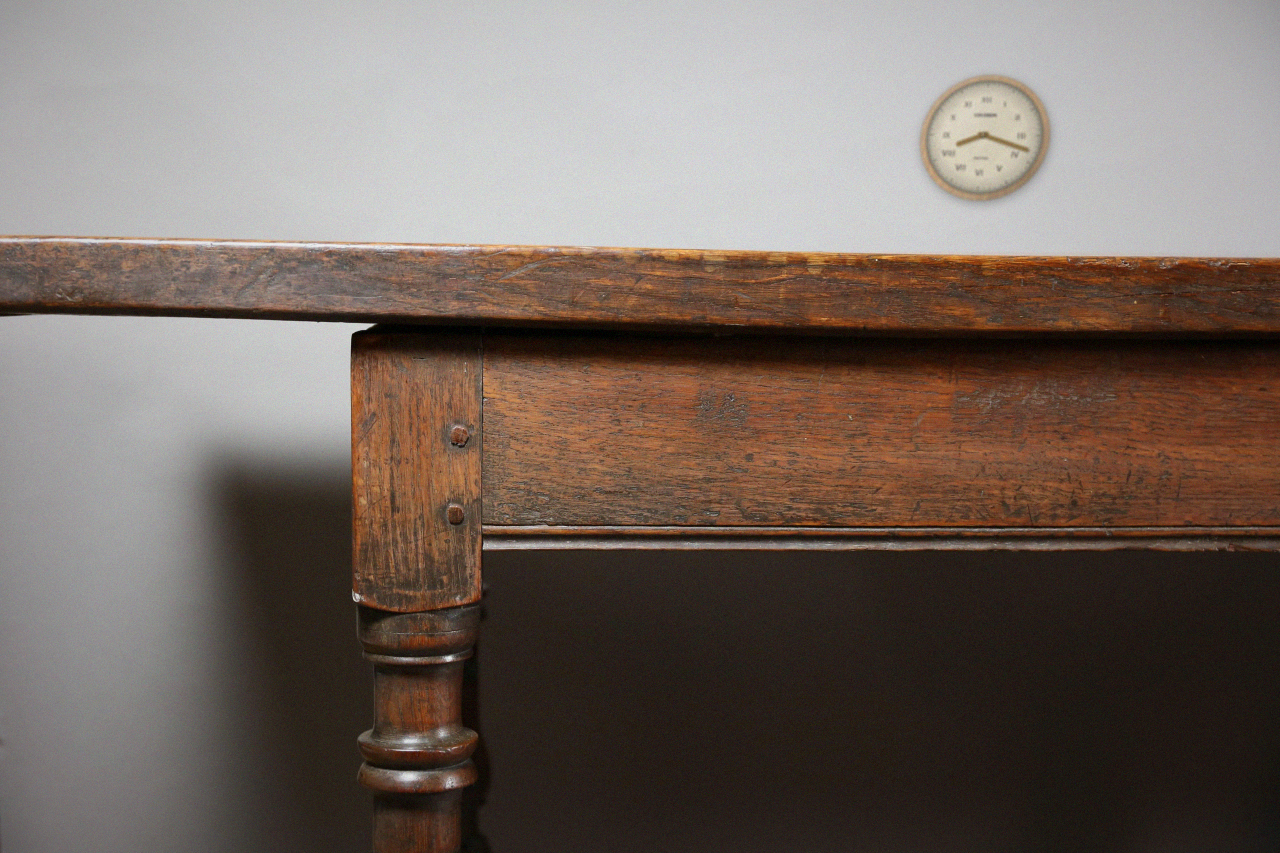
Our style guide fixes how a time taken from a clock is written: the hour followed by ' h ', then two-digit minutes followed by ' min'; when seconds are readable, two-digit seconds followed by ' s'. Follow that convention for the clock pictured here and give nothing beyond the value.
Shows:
8 h 18 min
